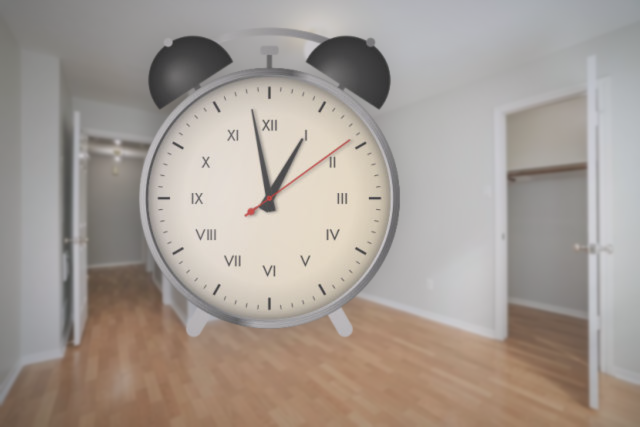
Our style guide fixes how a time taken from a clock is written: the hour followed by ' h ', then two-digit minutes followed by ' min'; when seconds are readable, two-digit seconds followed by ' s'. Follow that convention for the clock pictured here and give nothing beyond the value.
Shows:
12 h 58 min 09 s
